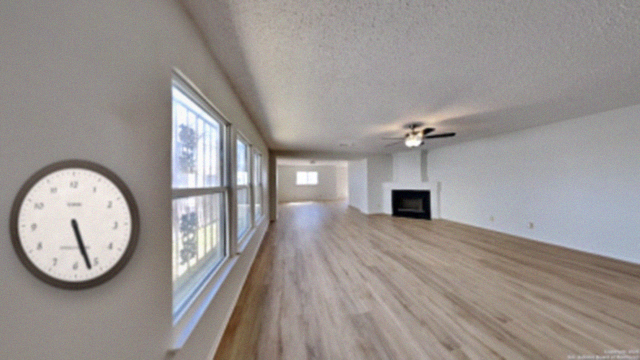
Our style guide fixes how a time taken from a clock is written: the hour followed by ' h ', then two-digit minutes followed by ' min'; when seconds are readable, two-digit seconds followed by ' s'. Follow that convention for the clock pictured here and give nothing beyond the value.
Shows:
5 h 27 min
